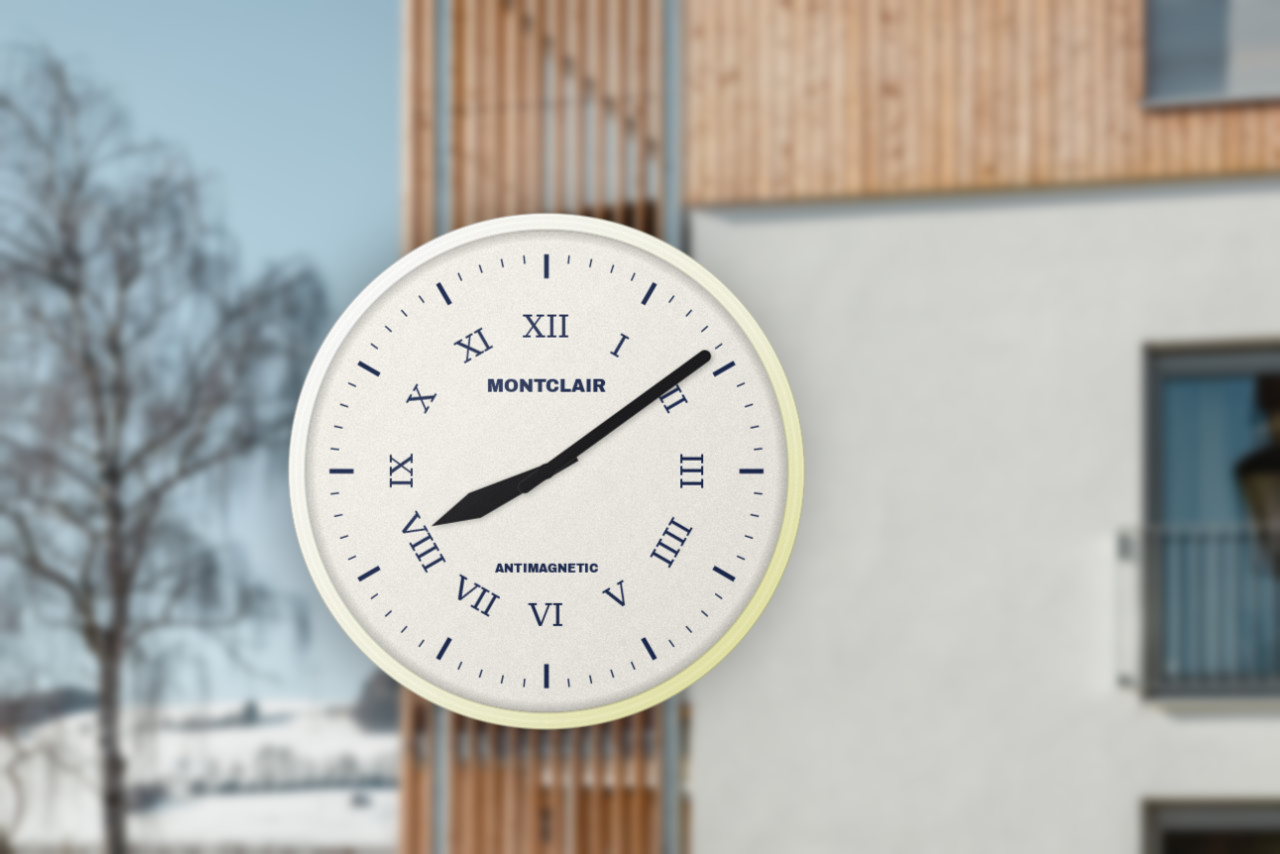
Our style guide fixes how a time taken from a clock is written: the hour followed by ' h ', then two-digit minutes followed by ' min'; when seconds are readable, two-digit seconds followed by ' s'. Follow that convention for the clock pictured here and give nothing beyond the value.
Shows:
8 h 09 min
